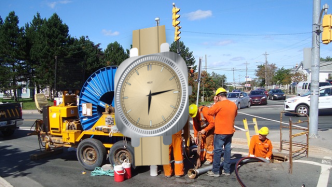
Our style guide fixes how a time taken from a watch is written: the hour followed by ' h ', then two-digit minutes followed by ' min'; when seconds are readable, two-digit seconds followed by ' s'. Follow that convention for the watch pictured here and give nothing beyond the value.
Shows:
6 h 14 min
